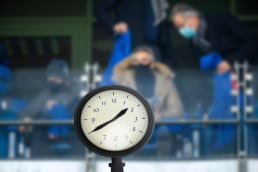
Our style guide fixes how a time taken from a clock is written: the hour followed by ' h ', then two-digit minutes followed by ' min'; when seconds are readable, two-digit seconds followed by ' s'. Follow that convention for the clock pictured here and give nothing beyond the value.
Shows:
1 h 40 min
